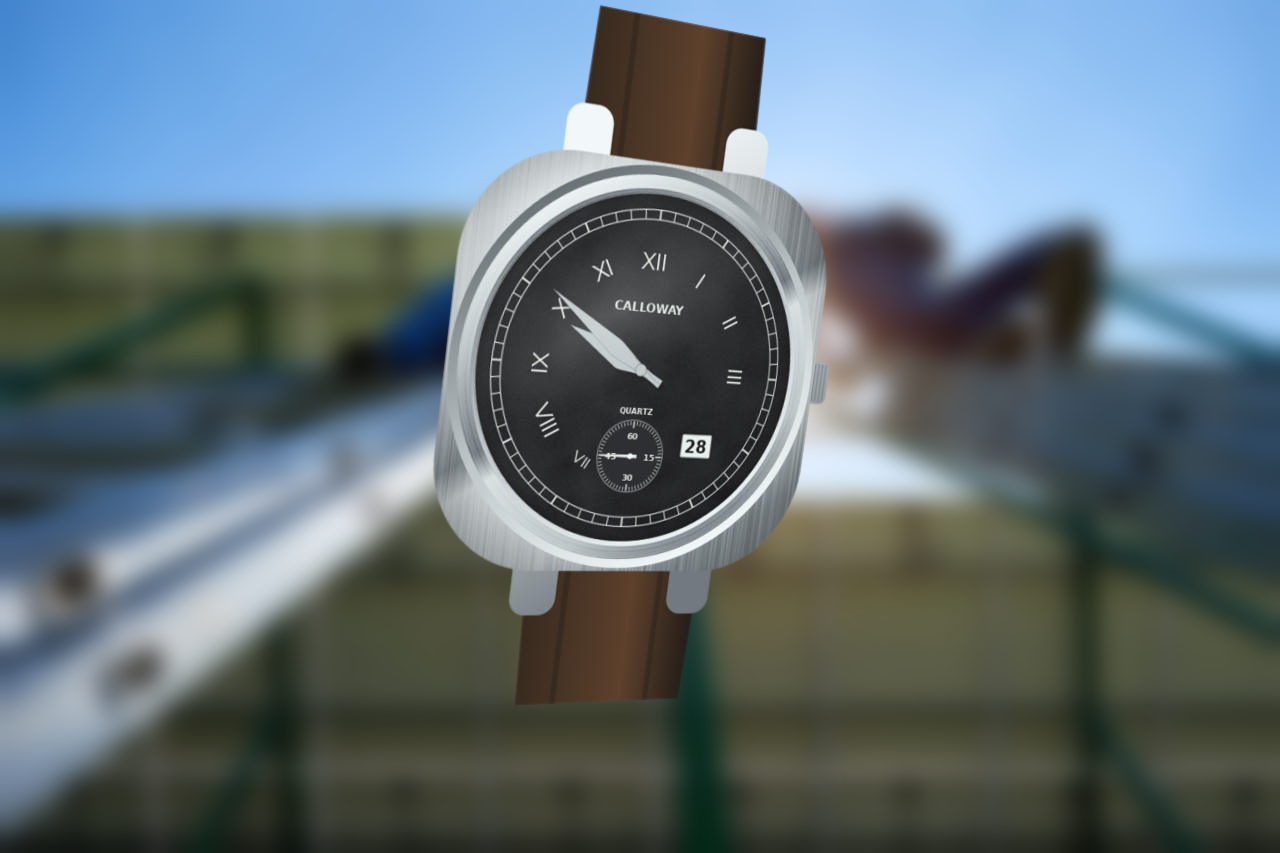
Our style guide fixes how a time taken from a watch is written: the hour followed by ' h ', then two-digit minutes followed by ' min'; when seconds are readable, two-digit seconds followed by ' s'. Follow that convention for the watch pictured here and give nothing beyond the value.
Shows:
9 h 50 min 45 s
